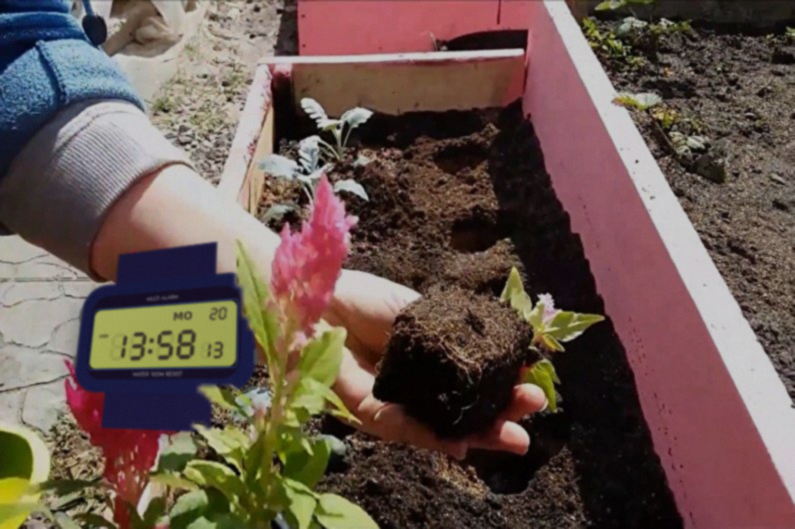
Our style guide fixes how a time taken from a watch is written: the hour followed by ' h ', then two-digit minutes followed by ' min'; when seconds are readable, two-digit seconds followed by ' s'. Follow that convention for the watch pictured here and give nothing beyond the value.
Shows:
13 h 58 min 13 s
